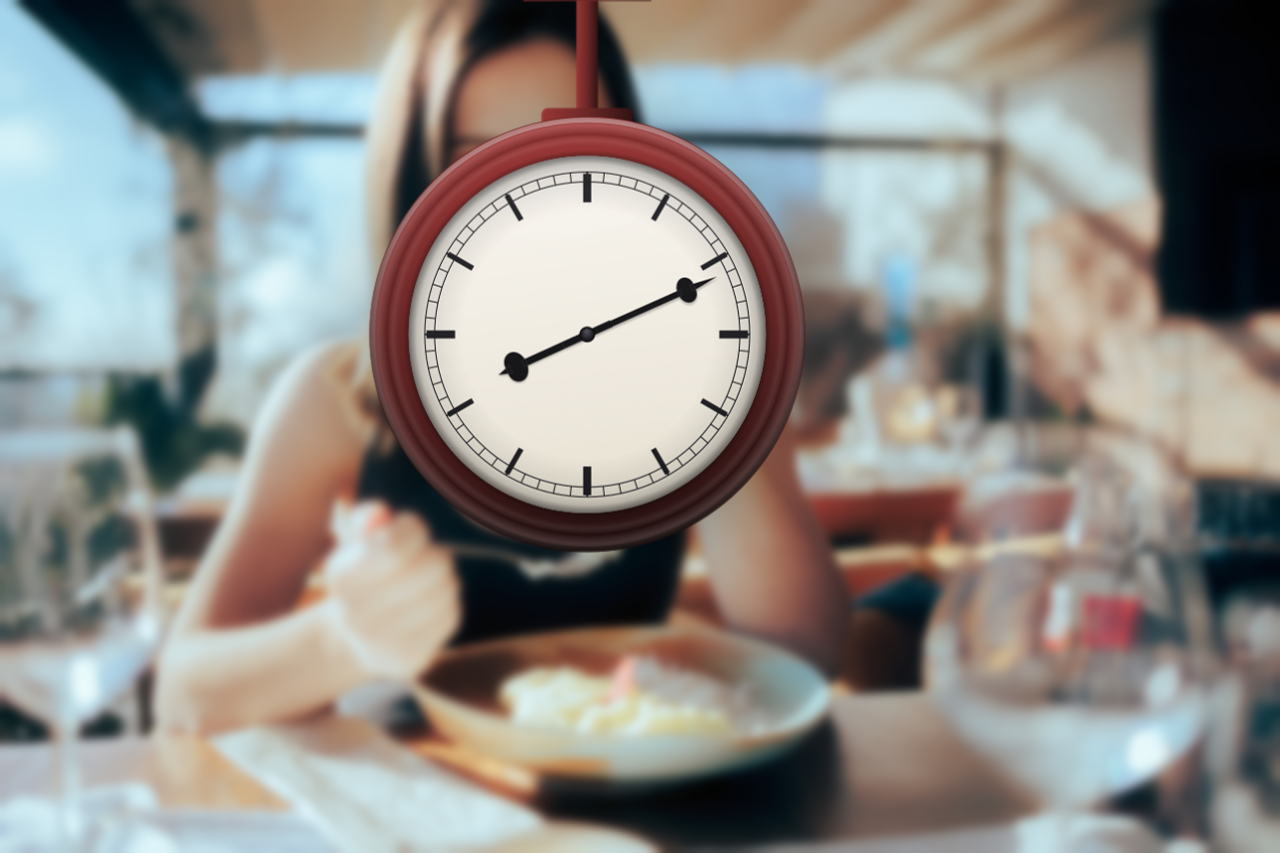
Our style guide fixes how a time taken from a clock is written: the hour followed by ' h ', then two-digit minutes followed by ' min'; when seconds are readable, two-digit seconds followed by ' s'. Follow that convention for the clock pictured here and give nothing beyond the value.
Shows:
8 h 11 min
